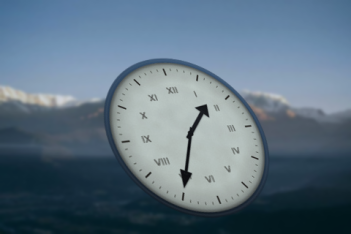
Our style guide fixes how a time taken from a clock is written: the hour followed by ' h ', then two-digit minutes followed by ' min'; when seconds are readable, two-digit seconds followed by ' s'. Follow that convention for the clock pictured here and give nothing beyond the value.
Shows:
1 h 35 min
